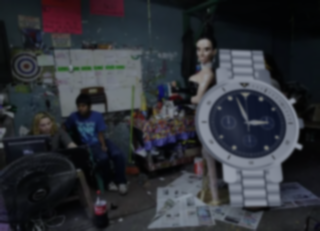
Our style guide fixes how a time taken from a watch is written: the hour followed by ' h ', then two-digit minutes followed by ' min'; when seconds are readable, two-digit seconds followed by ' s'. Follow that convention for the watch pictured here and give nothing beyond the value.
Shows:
2 h 57 min
